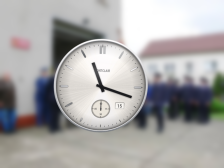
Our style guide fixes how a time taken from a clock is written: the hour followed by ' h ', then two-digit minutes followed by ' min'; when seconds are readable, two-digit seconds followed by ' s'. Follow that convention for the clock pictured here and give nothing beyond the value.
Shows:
11 h 18 min
